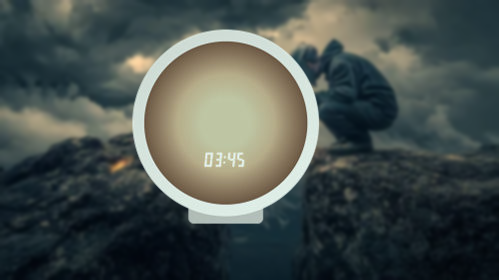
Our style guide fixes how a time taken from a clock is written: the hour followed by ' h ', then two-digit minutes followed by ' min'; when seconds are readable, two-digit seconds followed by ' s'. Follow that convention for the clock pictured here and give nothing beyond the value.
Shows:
3 h 45 min
